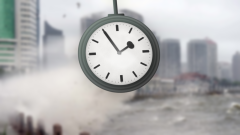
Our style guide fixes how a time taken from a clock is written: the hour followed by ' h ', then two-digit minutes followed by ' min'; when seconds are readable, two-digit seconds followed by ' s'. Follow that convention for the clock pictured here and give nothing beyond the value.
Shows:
1 h 55 min
